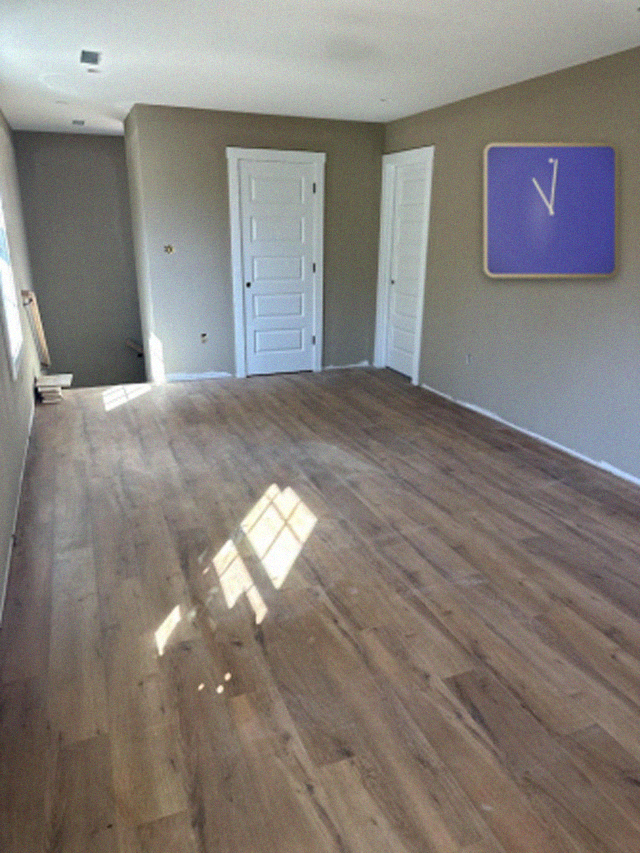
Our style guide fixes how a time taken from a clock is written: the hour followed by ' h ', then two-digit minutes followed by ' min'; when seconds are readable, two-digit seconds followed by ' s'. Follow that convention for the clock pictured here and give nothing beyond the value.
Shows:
11 h 01 min
